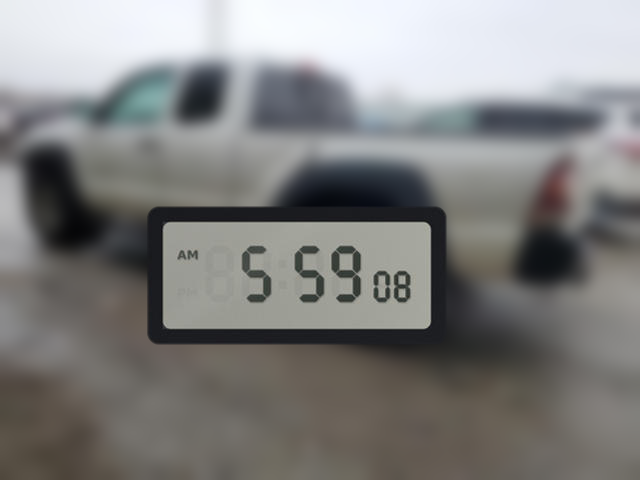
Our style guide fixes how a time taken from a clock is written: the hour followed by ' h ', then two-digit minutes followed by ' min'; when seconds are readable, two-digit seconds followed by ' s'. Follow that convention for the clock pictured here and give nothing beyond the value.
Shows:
5 h 59 min 08 s
